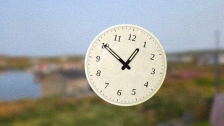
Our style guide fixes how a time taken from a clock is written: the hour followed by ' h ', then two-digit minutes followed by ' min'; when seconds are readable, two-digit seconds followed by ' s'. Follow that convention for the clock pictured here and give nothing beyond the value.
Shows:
12 h 50 min
